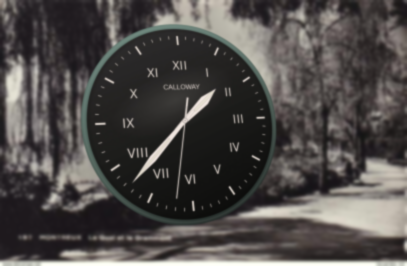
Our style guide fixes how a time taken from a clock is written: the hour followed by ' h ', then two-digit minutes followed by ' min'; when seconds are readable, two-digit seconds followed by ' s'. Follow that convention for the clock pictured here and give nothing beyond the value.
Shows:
1 h 37 min 32 s
